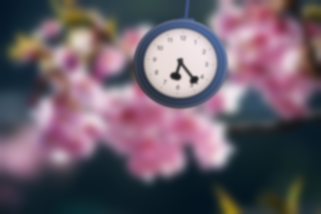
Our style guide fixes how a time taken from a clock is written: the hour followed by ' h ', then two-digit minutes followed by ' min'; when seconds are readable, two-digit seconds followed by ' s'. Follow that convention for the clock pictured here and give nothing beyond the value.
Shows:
6 h 23 min
